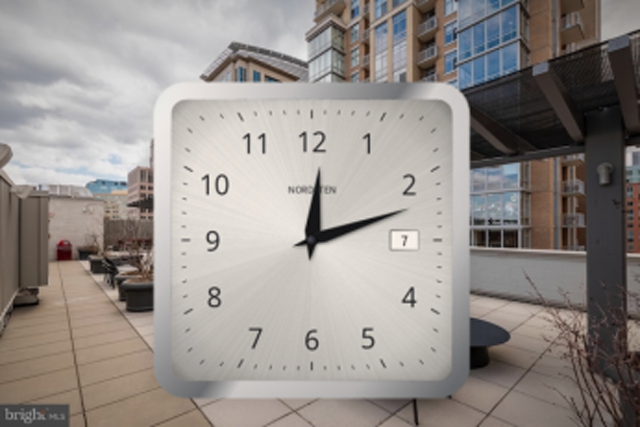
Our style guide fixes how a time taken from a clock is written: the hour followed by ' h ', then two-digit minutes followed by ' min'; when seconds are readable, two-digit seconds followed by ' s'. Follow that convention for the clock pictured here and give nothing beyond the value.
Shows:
12 h 12 min
